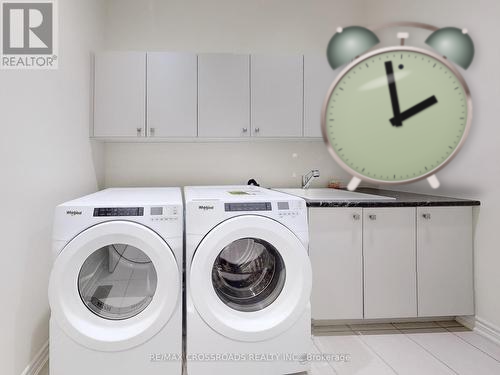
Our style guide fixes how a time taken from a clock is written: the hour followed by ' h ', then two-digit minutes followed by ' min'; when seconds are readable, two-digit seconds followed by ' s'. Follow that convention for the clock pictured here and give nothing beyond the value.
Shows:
1 h 58 min
